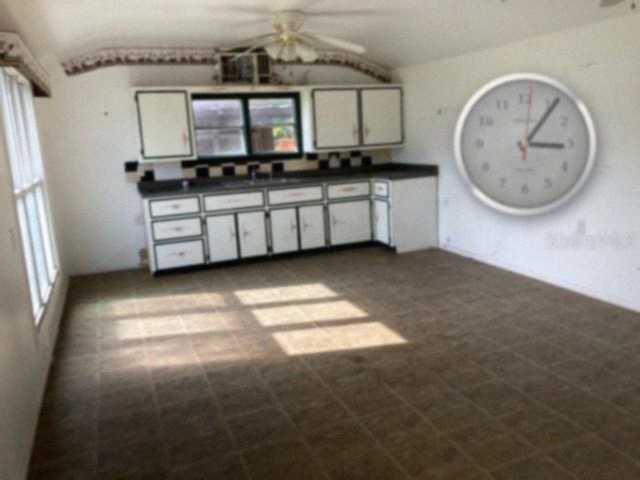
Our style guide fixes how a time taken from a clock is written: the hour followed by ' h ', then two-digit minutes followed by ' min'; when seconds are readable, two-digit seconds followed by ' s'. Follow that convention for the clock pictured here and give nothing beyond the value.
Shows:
3 h 06 min 01 s
